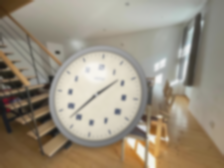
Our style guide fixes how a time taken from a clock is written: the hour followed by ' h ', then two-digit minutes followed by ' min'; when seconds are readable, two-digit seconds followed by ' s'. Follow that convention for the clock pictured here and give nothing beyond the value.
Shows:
1 h 37 min
